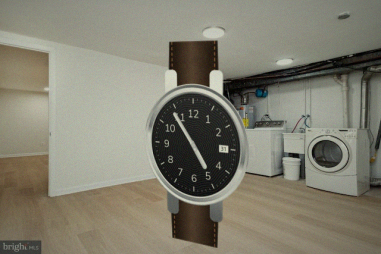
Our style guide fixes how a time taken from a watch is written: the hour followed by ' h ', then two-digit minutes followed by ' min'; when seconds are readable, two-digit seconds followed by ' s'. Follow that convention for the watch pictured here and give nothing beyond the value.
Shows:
4 h 54 min
